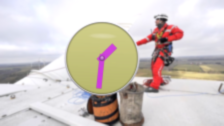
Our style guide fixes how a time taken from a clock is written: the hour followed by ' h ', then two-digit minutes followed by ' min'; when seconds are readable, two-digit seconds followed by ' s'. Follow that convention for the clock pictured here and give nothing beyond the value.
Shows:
1 h 31 min
